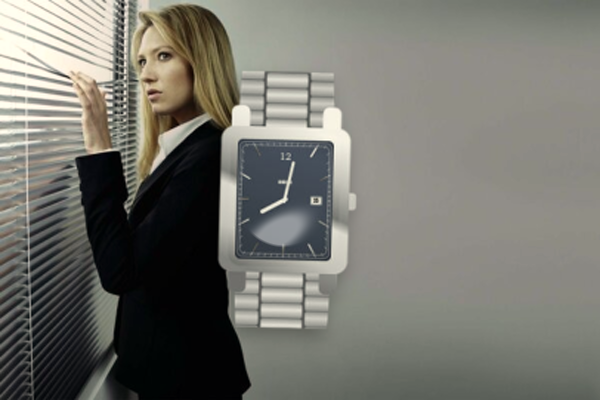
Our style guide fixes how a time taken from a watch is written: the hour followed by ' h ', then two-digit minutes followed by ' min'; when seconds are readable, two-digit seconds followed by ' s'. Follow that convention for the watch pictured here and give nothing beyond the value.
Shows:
8 h 02 min
